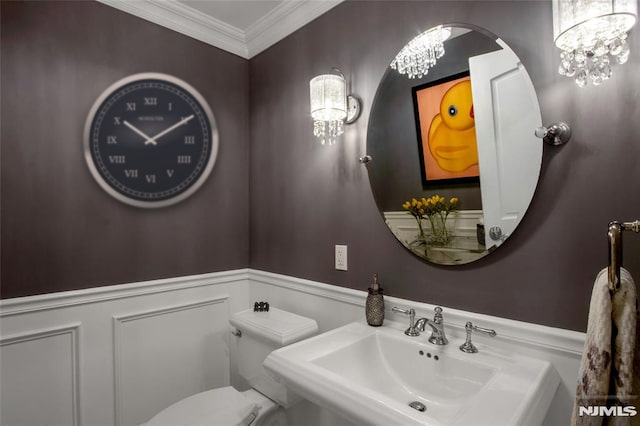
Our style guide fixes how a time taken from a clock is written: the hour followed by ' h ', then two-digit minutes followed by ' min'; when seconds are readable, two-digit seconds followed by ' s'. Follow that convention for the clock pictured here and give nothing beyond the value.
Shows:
10 h 10 min
